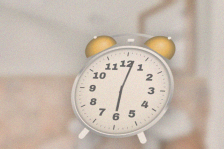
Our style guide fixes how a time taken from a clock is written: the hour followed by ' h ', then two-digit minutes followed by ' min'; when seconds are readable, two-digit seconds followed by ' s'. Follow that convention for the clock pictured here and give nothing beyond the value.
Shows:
6 h 02 min
